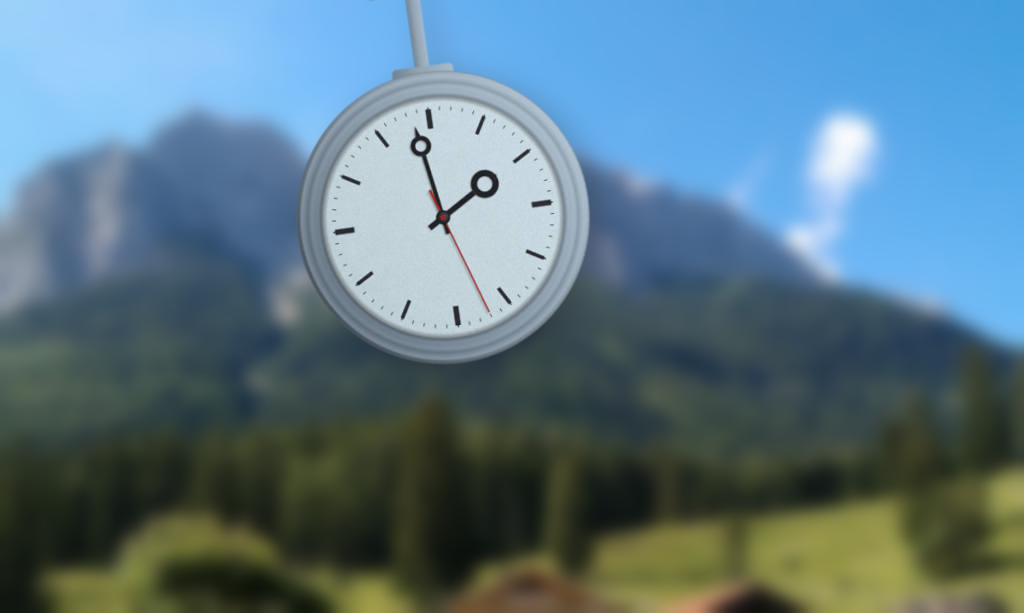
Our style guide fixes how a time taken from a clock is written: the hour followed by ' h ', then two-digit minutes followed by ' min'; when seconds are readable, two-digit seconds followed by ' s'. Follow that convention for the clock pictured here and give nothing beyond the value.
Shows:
1 h 58 min 27 s
